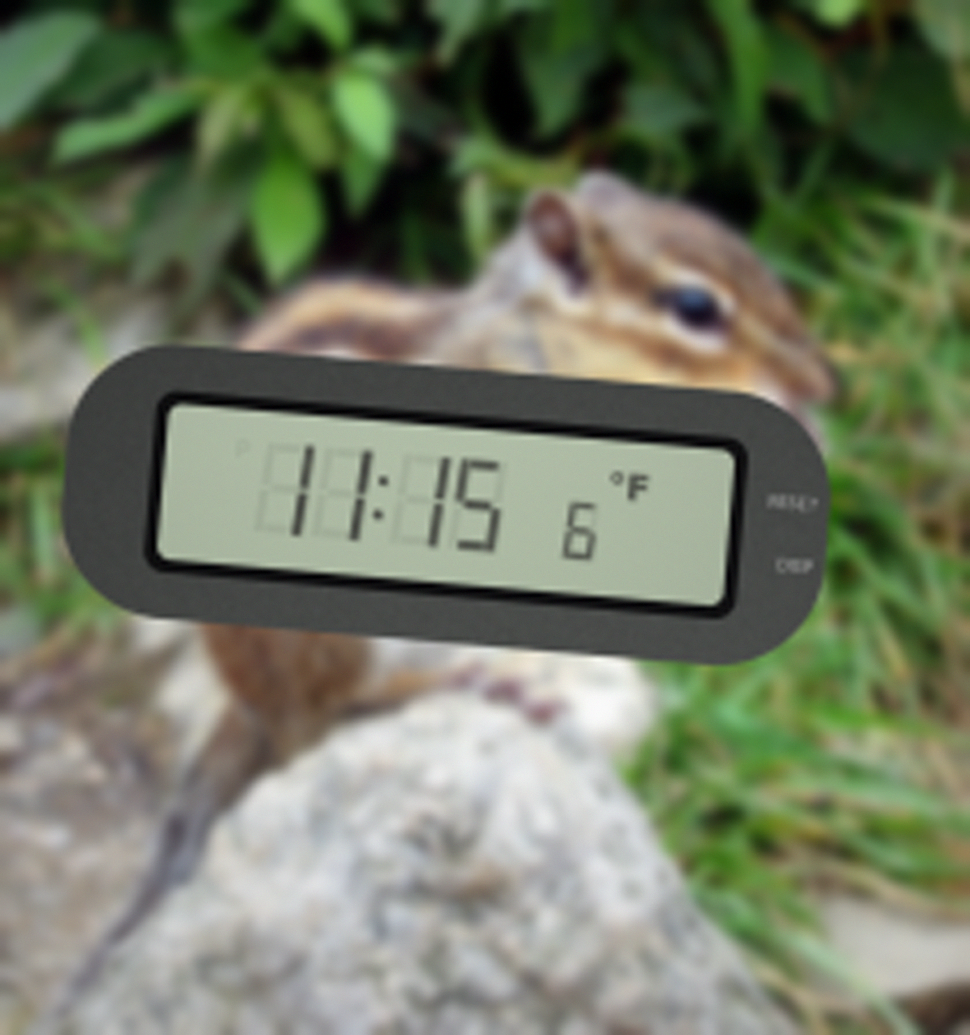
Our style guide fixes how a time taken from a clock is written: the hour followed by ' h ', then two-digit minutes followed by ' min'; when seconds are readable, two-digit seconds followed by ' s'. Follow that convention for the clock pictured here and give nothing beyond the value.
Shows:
11 h 15 min
